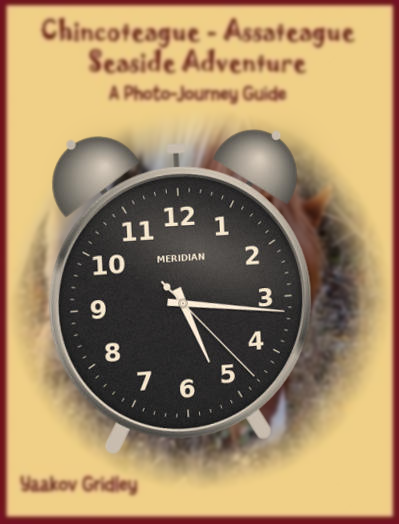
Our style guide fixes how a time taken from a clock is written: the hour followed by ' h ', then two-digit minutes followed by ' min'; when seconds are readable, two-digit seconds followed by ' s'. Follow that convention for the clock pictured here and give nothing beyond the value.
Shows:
5 h 16 min 23 s
